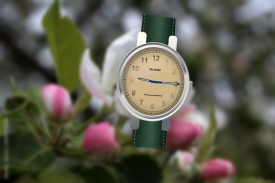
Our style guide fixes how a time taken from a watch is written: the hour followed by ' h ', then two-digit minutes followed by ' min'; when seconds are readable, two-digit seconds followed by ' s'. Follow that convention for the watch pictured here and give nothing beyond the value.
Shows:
9 h 15 min
